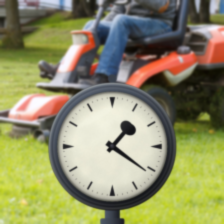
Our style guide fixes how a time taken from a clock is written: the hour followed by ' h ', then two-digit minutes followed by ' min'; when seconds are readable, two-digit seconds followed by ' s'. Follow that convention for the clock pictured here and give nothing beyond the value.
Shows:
1 h 21 min
